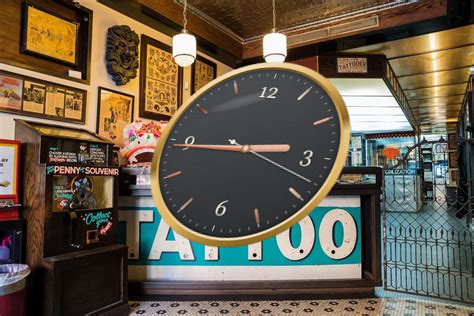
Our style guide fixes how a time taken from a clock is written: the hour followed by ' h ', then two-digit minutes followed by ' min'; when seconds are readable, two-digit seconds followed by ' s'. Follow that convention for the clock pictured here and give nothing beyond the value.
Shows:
2 h 44 min 18 s
